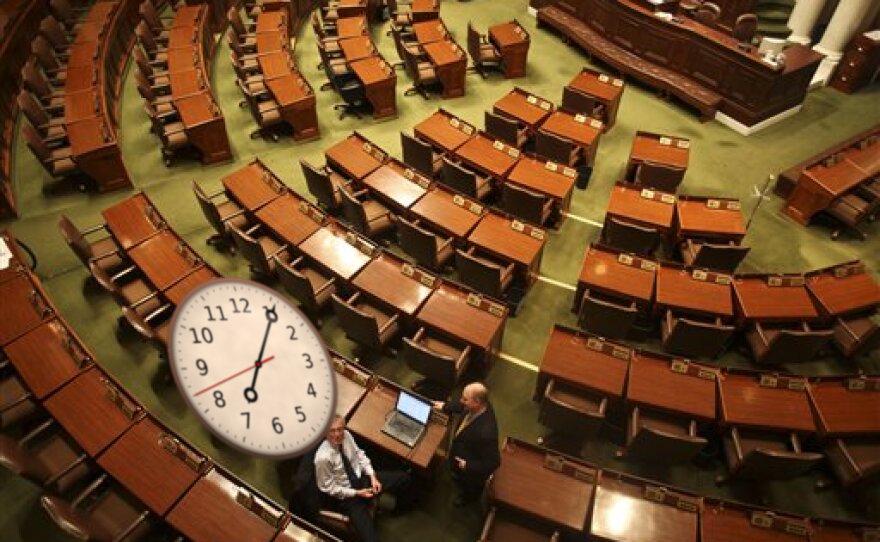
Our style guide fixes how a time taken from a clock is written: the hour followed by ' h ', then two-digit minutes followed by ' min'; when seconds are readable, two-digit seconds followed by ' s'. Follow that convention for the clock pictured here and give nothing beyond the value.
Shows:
7 h 05 min 42 s
